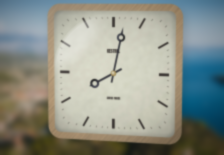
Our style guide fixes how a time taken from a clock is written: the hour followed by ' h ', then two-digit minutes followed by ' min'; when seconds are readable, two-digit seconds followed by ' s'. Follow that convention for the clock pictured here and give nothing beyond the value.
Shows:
8 h 02 min
